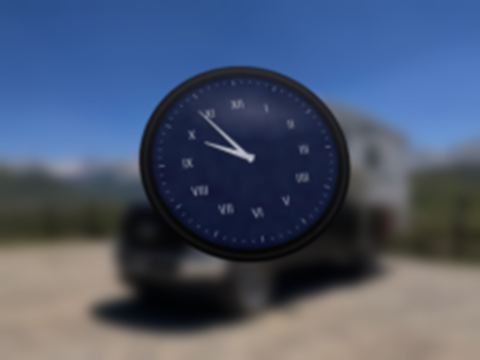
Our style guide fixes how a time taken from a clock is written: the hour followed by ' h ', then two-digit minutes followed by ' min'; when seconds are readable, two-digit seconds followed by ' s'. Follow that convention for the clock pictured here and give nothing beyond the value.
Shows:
9 h 54 min
